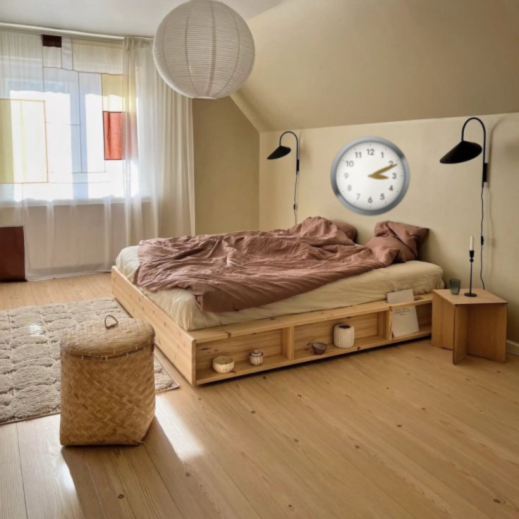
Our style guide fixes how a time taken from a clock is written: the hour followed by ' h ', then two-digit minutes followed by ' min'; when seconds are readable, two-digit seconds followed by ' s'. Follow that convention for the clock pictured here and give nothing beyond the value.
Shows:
3 h 11 min
